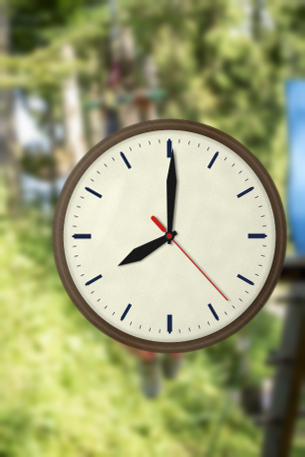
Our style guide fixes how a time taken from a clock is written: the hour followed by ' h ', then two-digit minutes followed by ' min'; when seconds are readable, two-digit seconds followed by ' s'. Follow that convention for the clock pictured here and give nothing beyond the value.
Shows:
8 h 00 min 23 s
